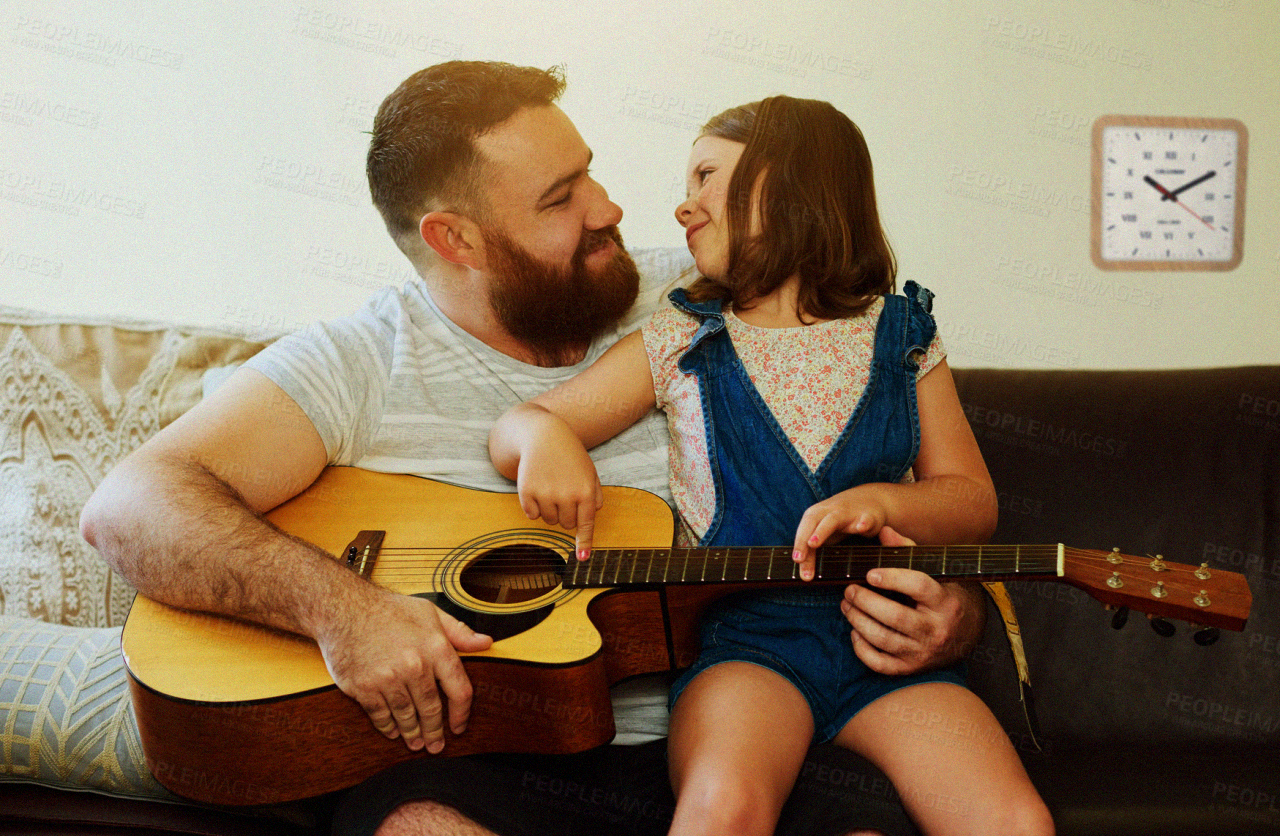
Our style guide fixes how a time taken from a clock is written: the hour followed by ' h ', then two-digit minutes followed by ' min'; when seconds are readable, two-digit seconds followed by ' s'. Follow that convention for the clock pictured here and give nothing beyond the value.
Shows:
10 h 10 min 21 s
